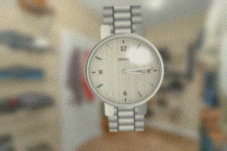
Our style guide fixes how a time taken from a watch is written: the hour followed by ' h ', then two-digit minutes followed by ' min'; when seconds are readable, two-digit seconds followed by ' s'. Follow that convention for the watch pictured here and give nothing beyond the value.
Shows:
3 h 14 min
